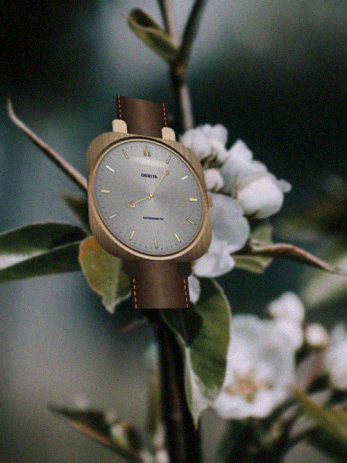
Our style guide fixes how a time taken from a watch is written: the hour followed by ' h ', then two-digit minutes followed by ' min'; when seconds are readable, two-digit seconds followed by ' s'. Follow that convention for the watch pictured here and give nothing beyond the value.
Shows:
8 h 06 min
